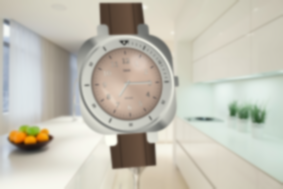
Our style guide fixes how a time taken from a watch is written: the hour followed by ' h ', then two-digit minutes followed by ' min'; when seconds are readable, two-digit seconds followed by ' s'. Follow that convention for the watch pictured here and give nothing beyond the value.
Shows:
7 h 15 min
